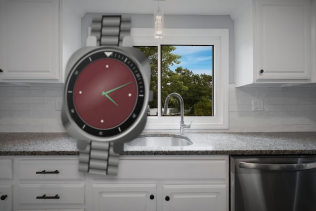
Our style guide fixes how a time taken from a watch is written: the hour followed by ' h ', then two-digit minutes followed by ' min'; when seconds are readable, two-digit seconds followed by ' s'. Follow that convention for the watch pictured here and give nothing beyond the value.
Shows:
4 h 11 min
